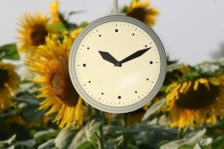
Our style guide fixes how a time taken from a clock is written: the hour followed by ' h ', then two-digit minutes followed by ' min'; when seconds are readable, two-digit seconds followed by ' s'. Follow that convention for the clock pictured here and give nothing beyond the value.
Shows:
10 h 11 min
